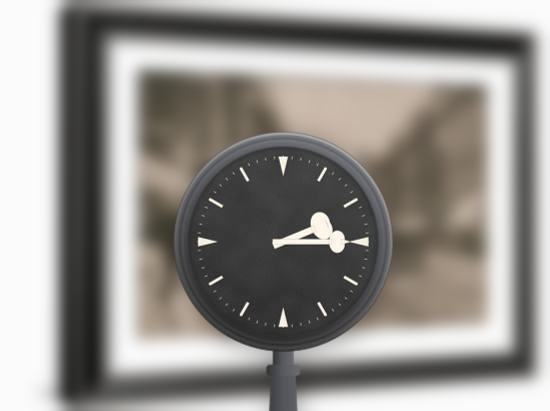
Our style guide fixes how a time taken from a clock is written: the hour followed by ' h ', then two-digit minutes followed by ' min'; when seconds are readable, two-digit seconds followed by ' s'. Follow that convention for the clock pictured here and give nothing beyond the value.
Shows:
2 h 15 min
